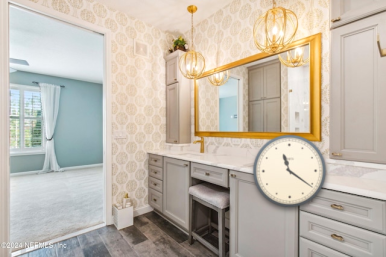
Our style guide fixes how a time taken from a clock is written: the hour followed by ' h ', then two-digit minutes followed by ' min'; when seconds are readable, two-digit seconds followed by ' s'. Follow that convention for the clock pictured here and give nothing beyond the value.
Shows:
11 h 21 min
